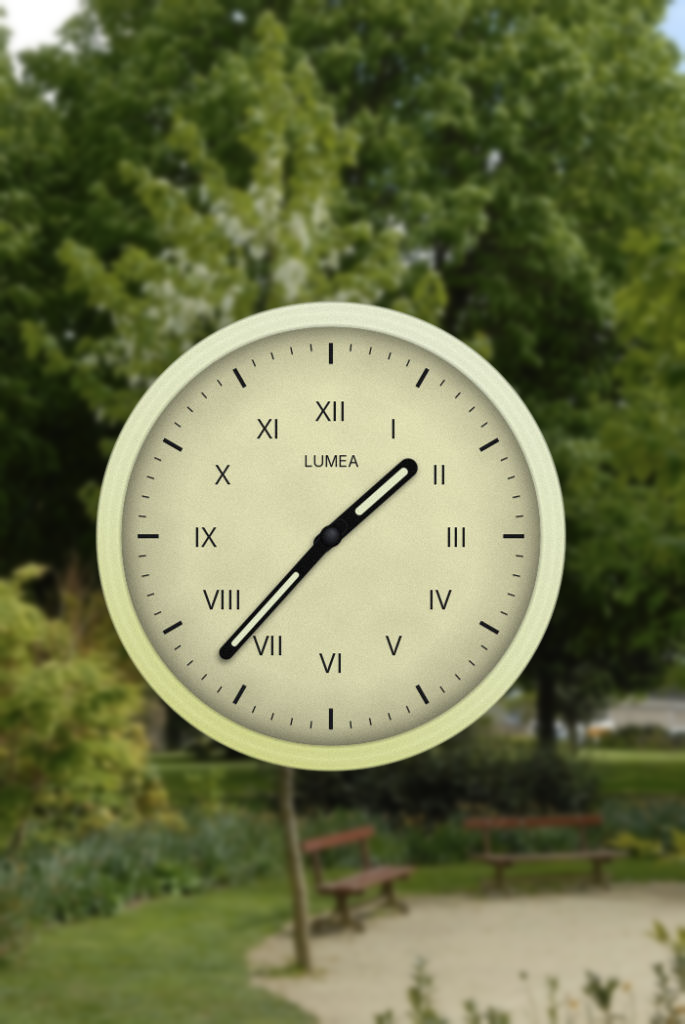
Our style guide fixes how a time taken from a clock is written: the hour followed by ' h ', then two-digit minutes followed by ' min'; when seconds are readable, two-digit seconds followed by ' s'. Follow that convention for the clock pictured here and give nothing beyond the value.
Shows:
1 h 37 min
